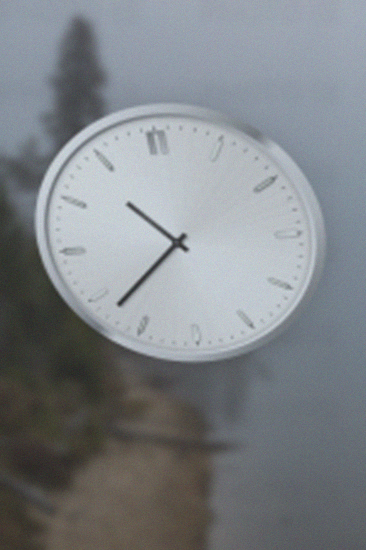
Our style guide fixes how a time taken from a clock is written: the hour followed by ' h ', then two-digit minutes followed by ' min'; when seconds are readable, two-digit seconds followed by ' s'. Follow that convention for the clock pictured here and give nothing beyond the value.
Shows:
10 h 38 min
